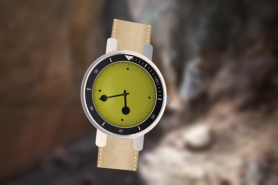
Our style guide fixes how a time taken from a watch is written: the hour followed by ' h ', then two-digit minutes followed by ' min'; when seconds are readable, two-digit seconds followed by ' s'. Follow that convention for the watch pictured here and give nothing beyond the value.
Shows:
5 h 42 min
